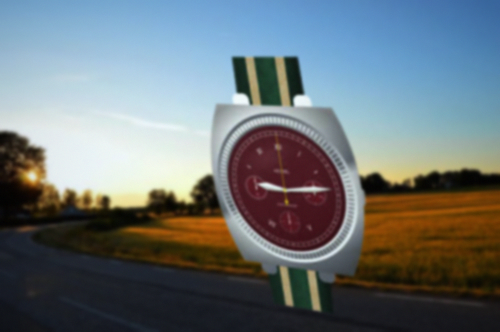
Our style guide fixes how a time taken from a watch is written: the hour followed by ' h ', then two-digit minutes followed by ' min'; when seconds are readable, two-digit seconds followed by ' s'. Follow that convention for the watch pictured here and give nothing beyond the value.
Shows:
9 h 14 min
